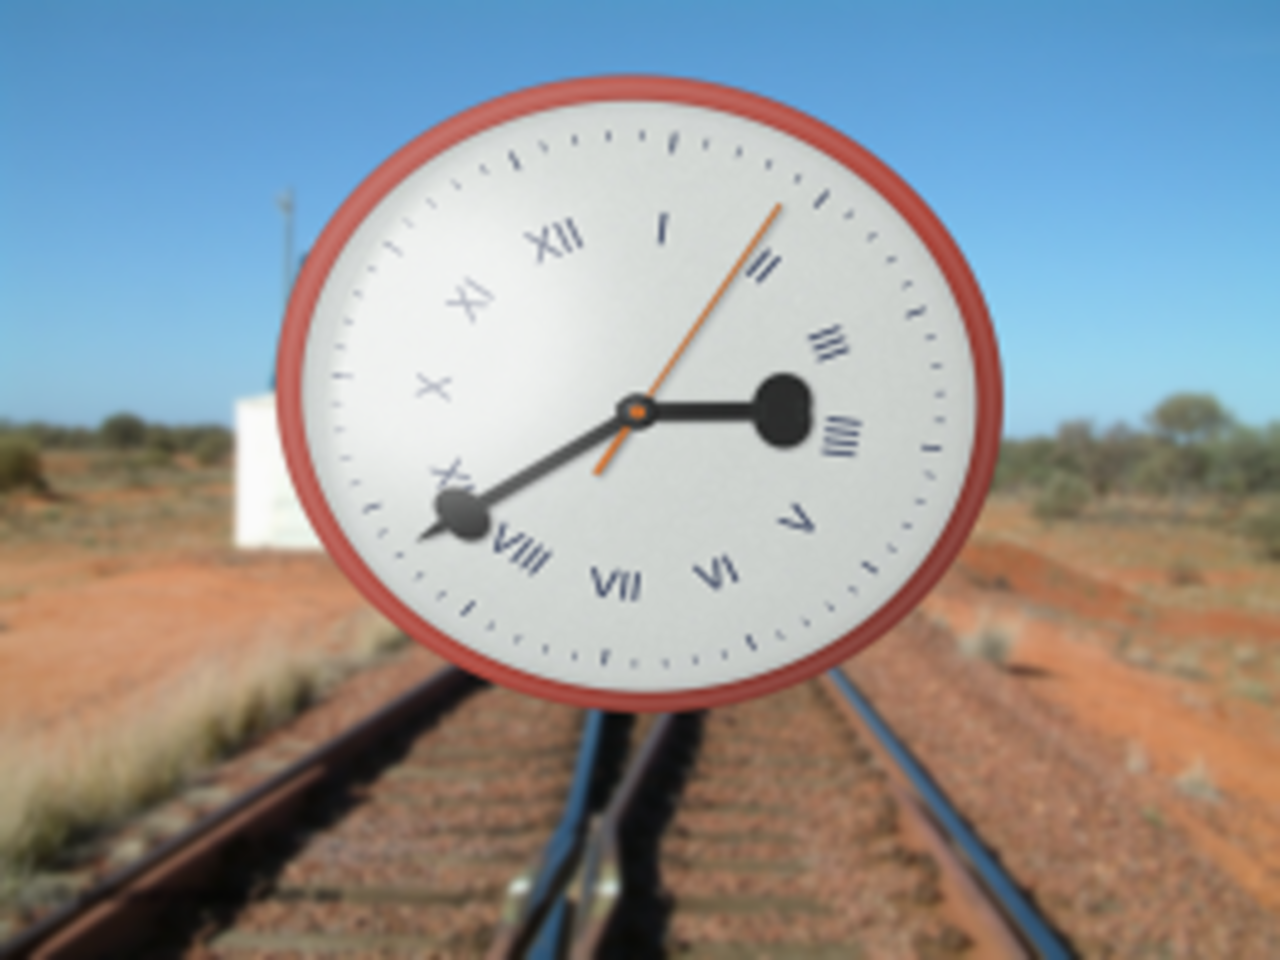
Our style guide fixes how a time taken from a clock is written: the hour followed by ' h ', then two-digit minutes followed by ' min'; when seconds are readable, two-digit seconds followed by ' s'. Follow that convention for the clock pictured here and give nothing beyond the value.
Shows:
3 h 43 min 09 s
